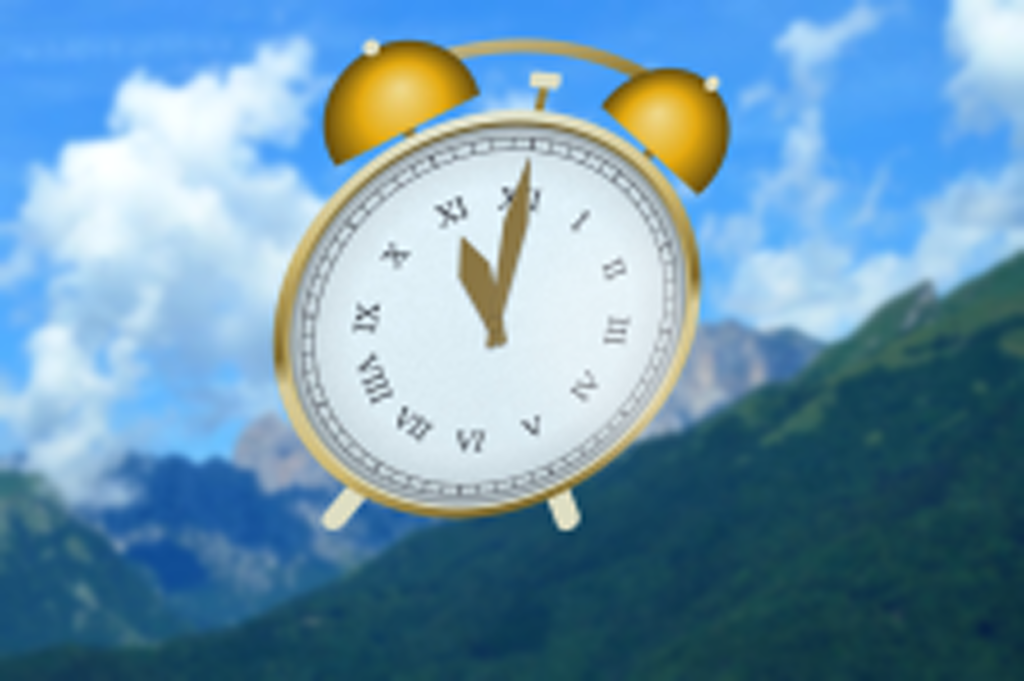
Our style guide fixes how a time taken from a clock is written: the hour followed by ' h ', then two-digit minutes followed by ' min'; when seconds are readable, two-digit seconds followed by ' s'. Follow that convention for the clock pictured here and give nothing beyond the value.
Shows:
11 h 00 min
